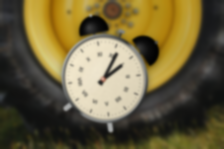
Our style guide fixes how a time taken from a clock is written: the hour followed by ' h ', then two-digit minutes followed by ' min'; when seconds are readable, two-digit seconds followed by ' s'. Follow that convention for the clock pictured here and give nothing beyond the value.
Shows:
1 h 01 min
